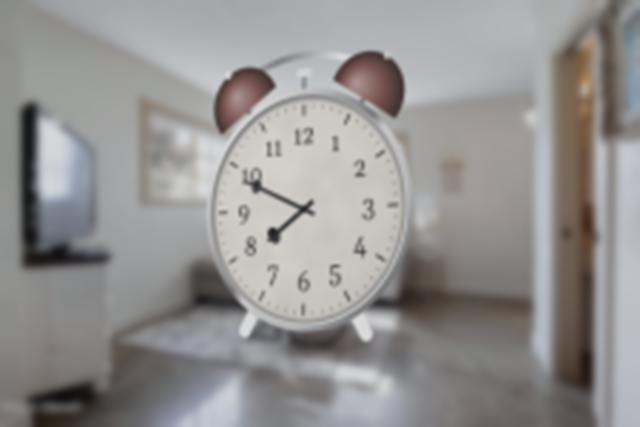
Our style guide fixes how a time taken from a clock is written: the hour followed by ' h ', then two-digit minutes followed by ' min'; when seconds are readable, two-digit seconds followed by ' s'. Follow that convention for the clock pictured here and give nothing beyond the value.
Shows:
7 h 49 min
